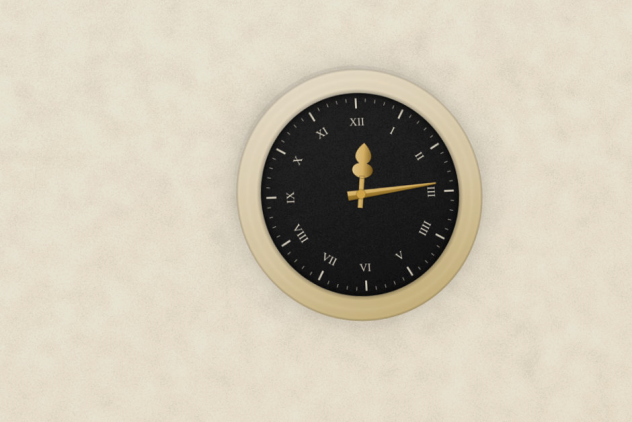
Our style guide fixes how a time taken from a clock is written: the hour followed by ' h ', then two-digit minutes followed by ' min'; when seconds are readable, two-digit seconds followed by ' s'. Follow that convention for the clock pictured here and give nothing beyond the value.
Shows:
12 h 14 min
